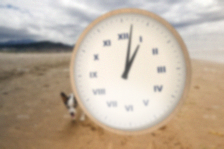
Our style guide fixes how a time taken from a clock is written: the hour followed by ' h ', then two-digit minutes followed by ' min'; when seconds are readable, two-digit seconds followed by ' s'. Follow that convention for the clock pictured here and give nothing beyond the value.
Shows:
1 h 02 min
